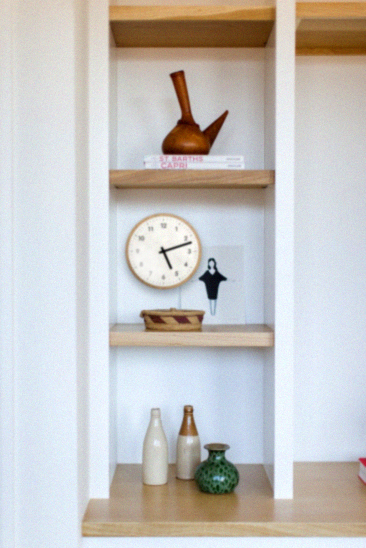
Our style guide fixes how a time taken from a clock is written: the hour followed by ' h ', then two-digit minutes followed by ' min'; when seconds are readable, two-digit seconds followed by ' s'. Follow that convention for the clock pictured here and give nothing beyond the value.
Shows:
5 h 12 min
